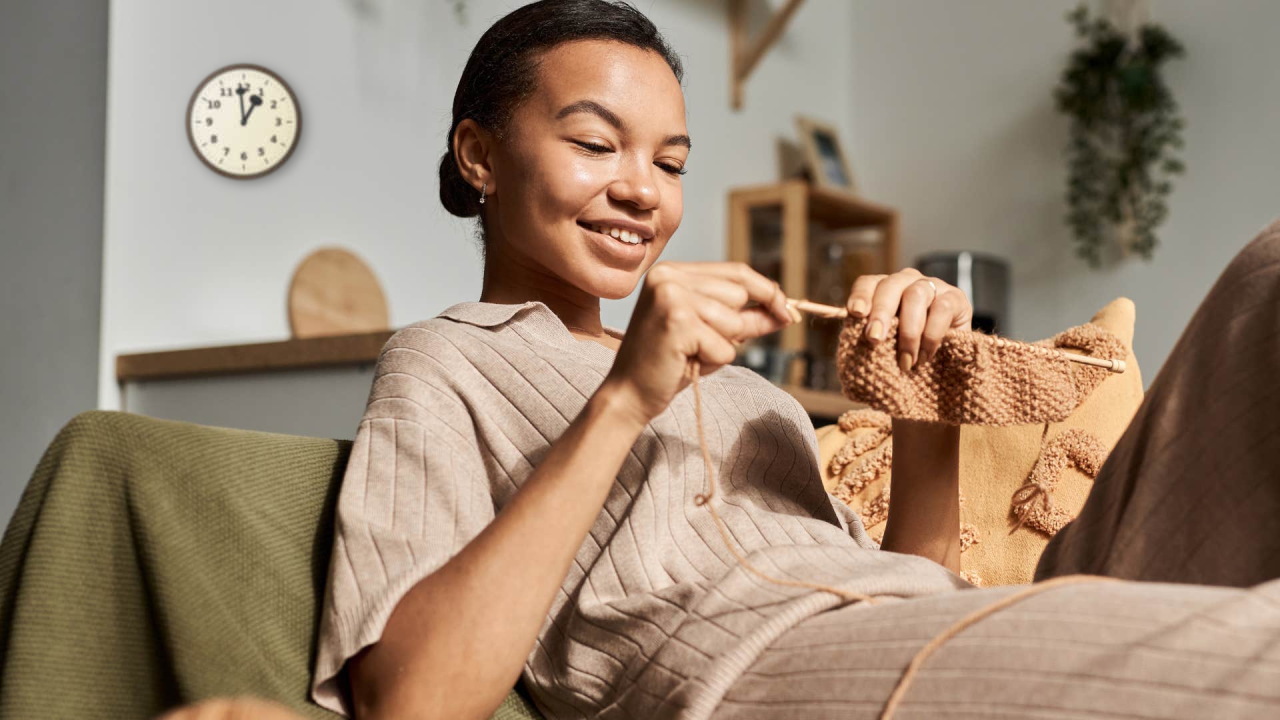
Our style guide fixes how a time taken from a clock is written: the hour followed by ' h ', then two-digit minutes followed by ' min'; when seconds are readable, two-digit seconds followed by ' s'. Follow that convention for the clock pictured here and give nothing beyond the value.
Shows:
12 h 59 min
